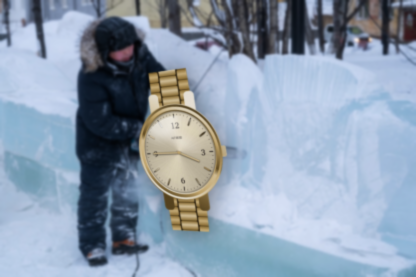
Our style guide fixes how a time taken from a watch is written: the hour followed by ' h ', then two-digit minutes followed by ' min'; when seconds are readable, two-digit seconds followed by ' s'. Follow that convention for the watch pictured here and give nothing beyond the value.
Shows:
3 h 45 min
